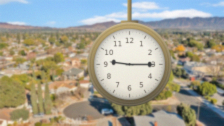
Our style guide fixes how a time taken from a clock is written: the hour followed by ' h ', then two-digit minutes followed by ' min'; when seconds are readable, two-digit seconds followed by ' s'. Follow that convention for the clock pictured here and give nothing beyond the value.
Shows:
9 h 15 min
